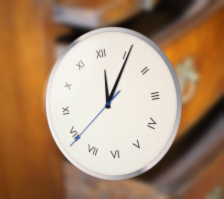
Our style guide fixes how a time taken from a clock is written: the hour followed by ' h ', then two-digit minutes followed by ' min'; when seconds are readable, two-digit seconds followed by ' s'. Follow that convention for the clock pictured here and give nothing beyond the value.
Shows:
12 h 05 min 39 s
